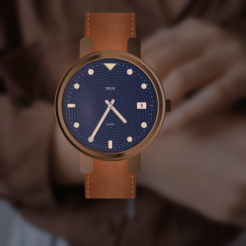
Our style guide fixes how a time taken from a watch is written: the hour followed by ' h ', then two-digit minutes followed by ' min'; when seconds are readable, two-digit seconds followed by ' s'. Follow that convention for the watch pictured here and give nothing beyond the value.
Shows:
4 h 35 min
